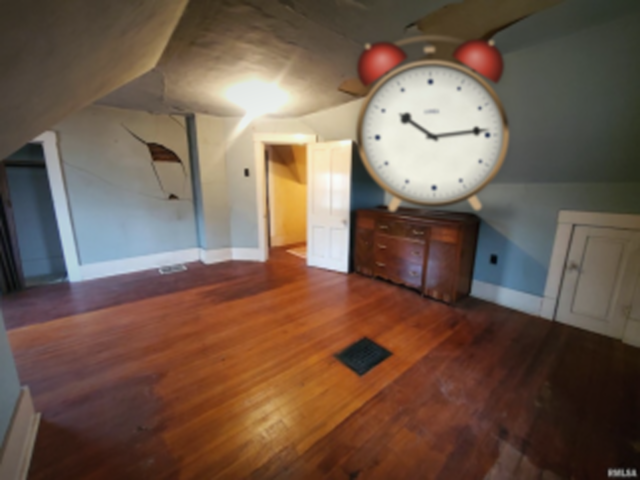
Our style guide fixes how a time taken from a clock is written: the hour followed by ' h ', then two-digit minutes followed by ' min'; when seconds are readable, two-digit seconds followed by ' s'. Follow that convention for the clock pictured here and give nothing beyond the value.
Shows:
10 h 14 min
